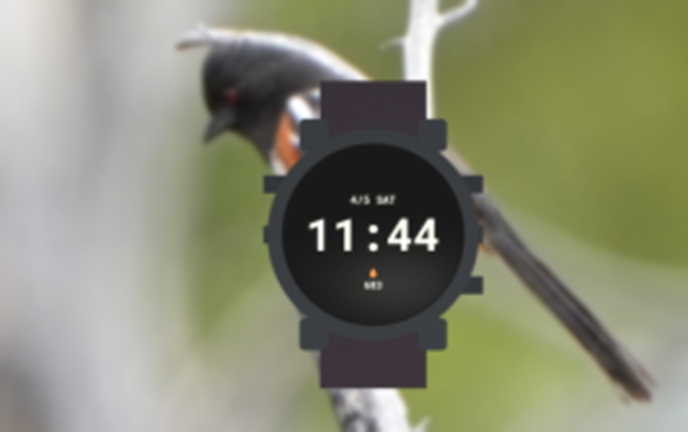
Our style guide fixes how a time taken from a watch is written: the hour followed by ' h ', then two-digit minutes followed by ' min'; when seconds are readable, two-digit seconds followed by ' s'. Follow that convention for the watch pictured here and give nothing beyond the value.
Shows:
11 h 44 min
